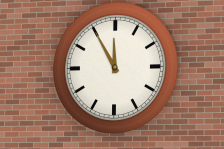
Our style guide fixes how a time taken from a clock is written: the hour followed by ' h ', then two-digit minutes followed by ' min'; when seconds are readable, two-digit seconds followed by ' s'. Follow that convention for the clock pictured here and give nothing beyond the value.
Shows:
11 h 55 min
